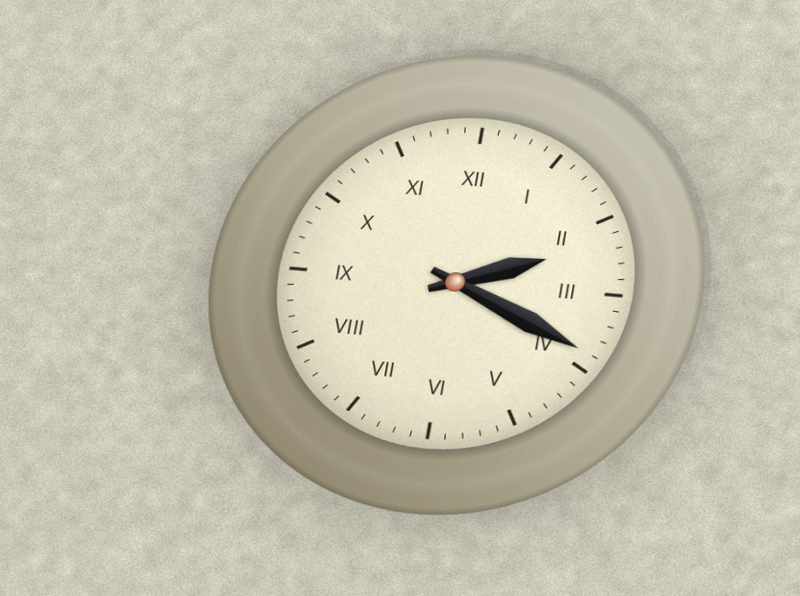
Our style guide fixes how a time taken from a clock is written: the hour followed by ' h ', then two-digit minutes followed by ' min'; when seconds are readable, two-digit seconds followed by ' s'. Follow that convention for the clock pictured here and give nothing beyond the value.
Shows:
2 h 19 min
